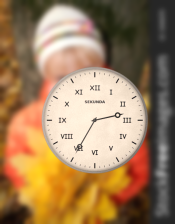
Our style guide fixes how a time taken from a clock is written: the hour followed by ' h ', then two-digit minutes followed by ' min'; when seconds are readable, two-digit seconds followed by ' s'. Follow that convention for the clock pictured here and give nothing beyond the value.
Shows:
2 h 35 min
